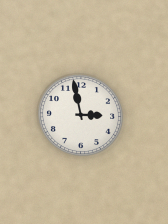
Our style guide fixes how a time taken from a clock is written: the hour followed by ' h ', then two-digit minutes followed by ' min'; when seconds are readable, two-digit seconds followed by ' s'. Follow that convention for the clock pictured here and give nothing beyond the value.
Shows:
2 h 58 min
